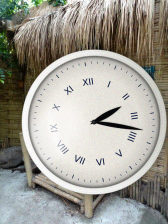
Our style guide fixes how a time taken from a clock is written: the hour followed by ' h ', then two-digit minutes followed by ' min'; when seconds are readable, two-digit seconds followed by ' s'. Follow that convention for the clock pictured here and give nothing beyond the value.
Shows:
2 h 18 min
